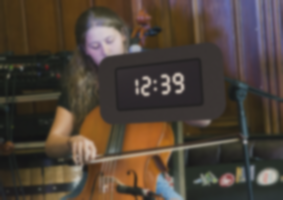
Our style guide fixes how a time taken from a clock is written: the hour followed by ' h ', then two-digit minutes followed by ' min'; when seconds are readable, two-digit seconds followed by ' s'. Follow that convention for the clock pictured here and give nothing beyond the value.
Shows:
12 h 39 min
